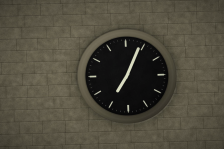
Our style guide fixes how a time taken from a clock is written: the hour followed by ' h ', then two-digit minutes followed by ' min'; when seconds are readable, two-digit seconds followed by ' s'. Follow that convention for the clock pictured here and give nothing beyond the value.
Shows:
7 h 04 min
